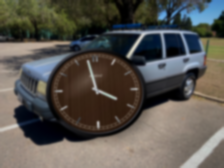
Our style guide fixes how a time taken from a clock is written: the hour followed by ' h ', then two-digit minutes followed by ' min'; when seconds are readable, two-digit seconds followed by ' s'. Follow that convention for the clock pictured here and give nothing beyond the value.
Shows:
3 h 58 min
